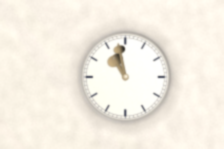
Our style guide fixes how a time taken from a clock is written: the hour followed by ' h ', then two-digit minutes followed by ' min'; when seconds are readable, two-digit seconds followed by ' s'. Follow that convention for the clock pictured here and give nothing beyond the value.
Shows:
10 h 58 min
